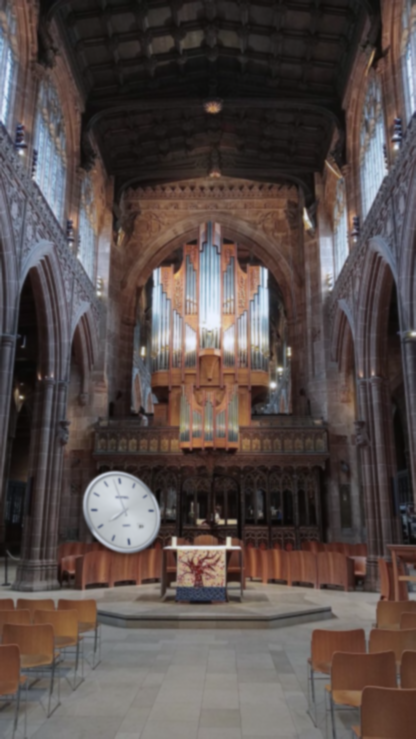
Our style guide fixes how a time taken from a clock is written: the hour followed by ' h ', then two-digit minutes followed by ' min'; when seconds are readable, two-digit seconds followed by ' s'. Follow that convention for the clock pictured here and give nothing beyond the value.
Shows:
7 h 58 min
